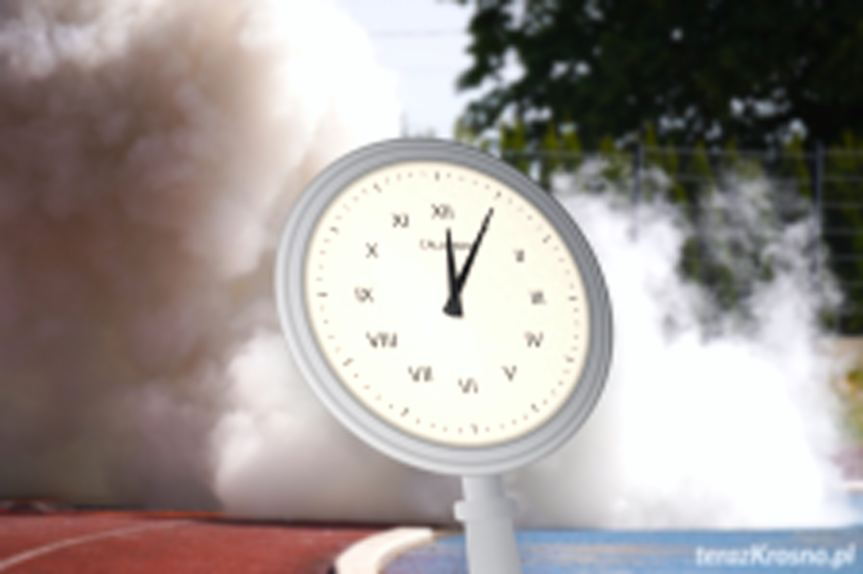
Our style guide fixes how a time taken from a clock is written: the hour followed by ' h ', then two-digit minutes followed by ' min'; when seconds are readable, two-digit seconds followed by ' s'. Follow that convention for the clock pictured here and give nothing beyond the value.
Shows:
12 h 05 min
